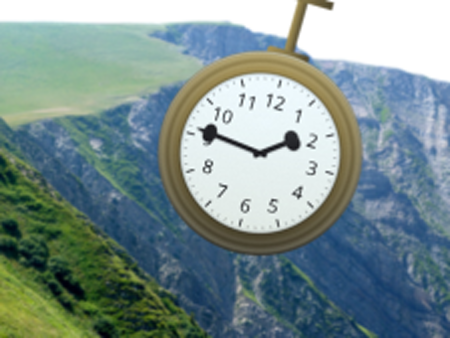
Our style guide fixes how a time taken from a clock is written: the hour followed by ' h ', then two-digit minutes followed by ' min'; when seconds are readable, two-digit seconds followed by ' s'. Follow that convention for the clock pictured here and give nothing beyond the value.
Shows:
1 h 46 min
